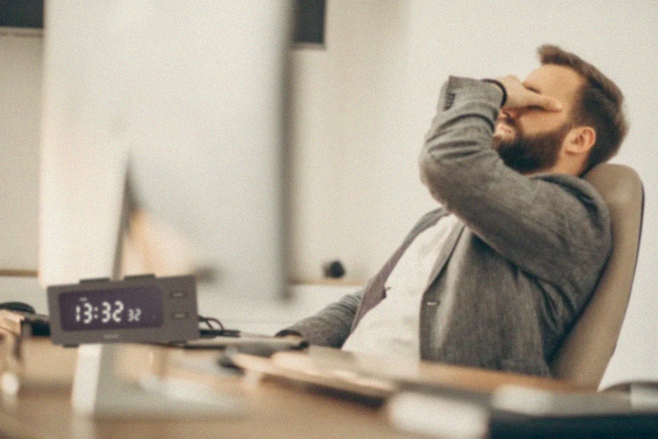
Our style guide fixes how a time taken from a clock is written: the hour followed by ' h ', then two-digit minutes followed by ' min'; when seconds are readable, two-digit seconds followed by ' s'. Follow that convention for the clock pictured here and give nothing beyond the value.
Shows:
13 h 32 min
